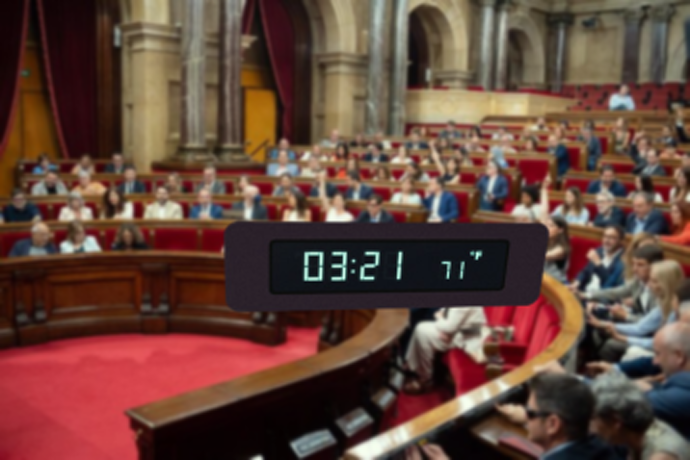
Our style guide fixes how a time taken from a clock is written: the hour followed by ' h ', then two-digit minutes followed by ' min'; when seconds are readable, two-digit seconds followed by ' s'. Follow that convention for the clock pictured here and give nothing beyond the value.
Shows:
3 h 21 min
